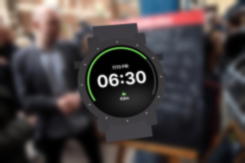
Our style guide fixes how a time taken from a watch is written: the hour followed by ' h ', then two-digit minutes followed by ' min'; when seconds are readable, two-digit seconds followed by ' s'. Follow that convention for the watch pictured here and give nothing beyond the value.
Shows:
6 h 30 min
